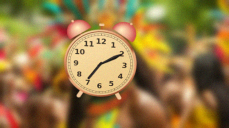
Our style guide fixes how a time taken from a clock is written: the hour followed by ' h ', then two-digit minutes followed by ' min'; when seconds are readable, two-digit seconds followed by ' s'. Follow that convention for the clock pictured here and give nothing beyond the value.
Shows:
7 h 10 min
